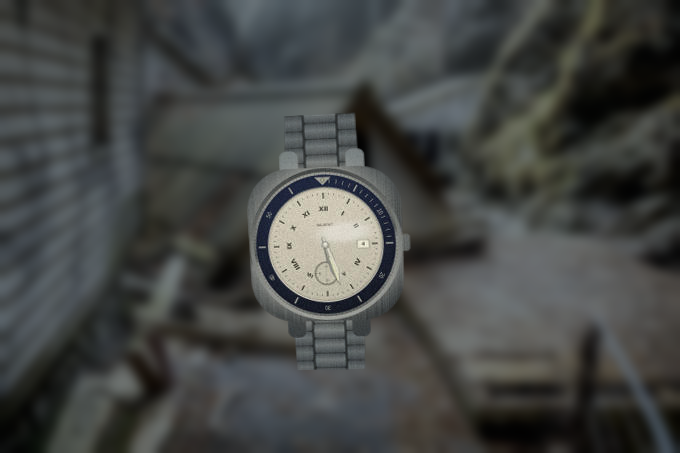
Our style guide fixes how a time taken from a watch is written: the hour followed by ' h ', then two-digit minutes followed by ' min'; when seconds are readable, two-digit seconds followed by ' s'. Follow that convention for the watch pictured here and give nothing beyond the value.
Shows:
5 h 27 min
